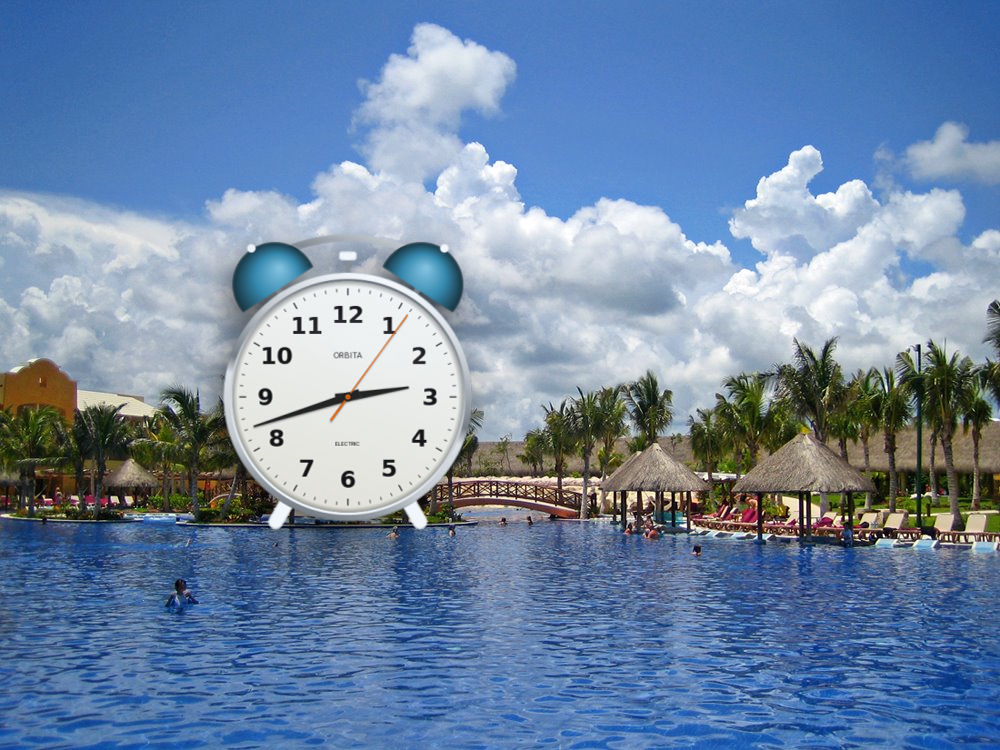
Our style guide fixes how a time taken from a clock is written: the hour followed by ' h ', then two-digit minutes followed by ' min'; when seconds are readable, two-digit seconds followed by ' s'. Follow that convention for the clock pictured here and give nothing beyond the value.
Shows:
2 h 42 min 06 s
